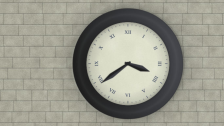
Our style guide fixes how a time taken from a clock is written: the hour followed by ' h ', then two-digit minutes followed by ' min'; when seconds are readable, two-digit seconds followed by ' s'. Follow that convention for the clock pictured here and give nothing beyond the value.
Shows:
3 h 39 min
